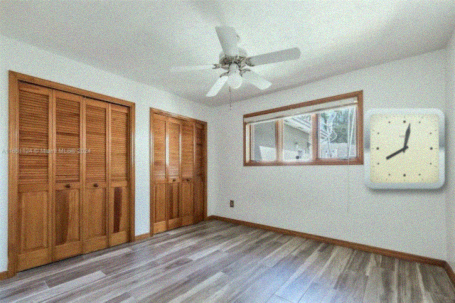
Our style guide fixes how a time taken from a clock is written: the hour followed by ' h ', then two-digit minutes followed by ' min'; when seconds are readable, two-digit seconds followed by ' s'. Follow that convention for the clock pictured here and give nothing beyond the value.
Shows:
8 h 02 min
